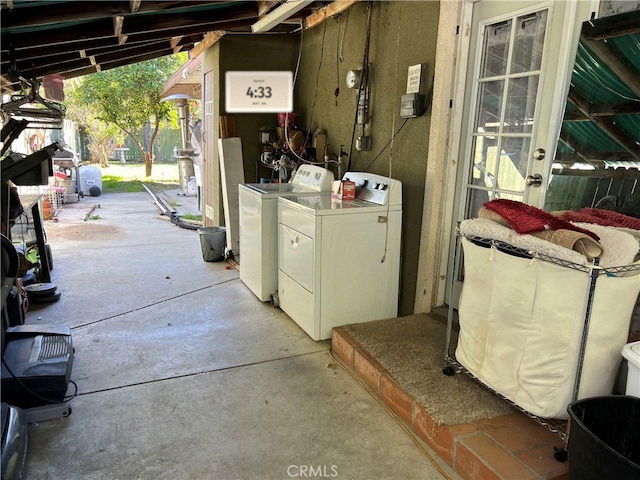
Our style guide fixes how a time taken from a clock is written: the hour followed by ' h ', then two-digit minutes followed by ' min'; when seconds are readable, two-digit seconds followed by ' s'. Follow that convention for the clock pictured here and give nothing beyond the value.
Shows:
4 h 33 min
